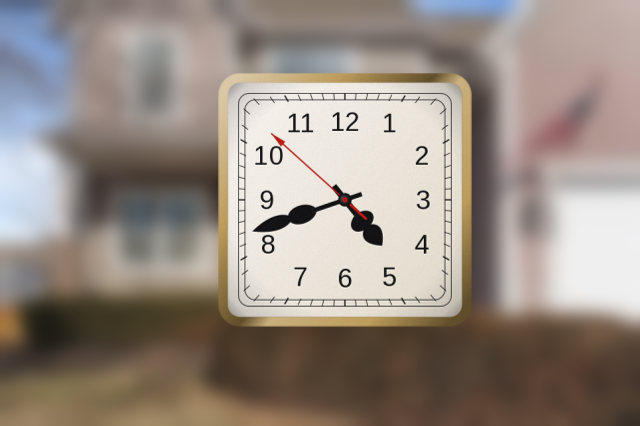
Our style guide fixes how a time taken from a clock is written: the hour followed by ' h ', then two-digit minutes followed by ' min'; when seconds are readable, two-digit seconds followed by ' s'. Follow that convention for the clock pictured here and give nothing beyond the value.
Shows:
4 h 41 min 52 s
